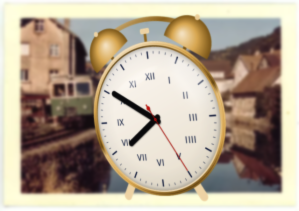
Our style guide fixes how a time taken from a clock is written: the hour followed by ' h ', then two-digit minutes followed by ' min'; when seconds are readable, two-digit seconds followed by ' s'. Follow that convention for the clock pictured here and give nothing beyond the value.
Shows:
7 h 50 min 25 s
